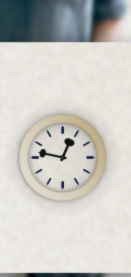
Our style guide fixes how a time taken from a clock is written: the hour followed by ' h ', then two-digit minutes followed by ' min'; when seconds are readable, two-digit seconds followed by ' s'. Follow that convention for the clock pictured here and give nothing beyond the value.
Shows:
12 h 47 min
